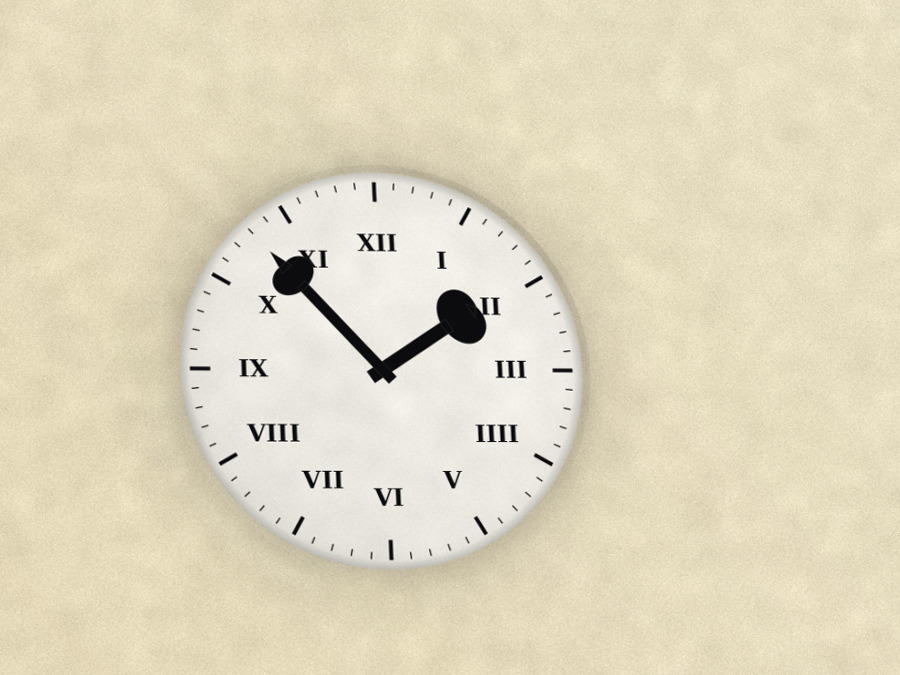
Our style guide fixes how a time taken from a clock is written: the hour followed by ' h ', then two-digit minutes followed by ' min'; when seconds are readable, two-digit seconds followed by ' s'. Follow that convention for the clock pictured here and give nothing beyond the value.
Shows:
1 h 53 min
